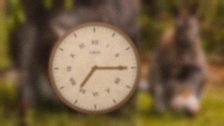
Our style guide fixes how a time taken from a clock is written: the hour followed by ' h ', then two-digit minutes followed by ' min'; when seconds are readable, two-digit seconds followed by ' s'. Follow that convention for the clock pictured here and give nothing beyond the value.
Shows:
7 h 15 min
